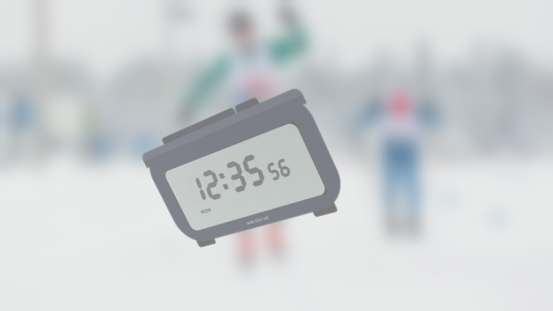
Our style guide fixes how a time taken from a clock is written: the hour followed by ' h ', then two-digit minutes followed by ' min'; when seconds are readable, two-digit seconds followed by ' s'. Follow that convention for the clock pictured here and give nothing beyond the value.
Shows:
12 h 35 min 56 s
